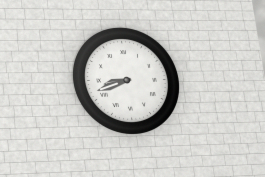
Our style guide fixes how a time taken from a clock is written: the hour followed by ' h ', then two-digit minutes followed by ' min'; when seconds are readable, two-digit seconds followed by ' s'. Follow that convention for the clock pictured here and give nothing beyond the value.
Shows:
8 h 42 min
